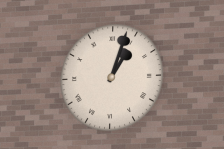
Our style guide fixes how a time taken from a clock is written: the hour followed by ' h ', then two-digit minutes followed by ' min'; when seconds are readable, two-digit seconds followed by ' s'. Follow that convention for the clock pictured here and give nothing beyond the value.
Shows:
1 h 03 min
